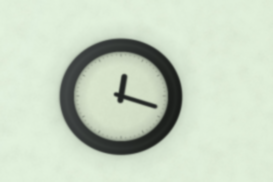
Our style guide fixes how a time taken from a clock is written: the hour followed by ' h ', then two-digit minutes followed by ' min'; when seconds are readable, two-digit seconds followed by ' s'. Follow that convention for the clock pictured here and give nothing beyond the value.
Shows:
12 h 18 min
